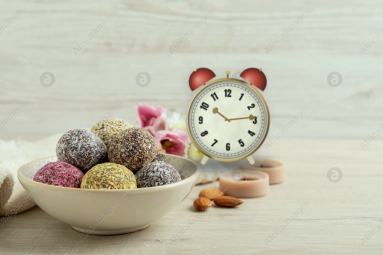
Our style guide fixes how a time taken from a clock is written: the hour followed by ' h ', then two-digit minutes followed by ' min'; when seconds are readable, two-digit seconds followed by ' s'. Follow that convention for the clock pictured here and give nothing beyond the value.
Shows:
10 h 14 min
